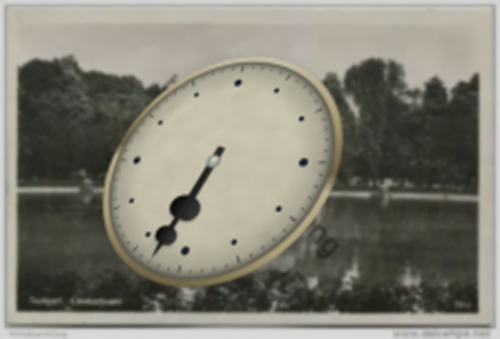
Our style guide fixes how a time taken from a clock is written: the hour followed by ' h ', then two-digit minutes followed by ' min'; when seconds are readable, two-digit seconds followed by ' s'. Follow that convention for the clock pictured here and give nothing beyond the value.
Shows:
6 h 33 min
